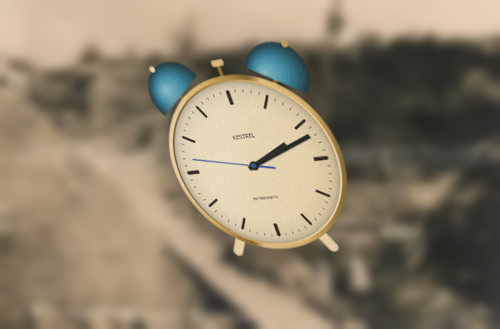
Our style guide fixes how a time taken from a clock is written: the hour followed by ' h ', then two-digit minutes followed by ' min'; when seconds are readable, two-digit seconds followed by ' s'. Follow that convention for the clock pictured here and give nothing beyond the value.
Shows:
2 h 11 min 47 s
